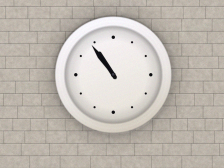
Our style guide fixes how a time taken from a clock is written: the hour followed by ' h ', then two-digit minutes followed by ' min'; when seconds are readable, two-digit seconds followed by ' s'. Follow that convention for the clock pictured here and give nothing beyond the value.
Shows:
10 h 54 min
